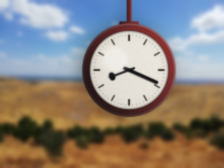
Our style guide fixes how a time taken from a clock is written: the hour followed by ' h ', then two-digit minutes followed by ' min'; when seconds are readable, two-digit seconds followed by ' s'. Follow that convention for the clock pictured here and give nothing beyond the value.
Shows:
8 h 19 min
